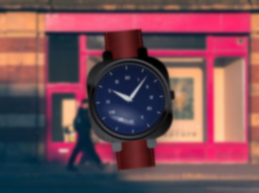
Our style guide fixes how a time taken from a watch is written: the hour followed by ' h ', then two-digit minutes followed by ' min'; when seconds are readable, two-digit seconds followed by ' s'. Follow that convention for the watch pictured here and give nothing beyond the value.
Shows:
10 h 07 min
